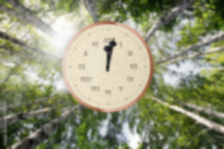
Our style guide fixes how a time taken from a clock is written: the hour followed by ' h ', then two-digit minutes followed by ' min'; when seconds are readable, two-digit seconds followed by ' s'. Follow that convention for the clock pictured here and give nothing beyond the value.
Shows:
12 h 02 min
